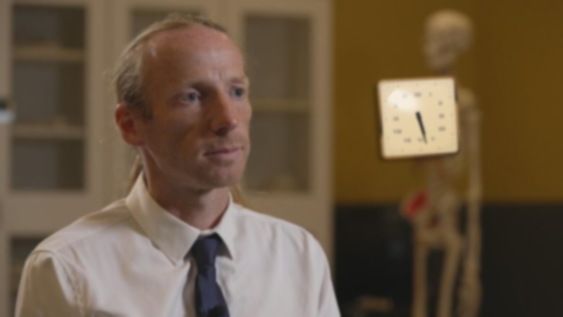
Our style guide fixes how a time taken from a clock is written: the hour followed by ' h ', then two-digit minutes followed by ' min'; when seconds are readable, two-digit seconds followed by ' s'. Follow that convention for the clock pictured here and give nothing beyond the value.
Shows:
5 h 28 min
